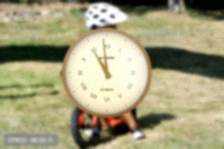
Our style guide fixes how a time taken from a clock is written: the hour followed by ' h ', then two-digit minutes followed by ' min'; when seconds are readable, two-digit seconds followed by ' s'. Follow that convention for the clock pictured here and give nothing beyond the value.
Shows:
10 h 59 min
